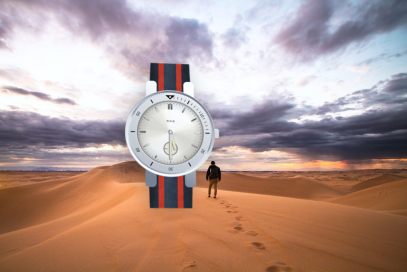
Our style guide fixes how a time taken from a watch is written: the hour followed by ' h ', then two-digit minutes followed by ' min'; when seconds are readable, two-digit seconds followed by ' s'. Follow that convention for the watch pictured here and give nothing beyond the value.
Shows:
5 h 30 min
